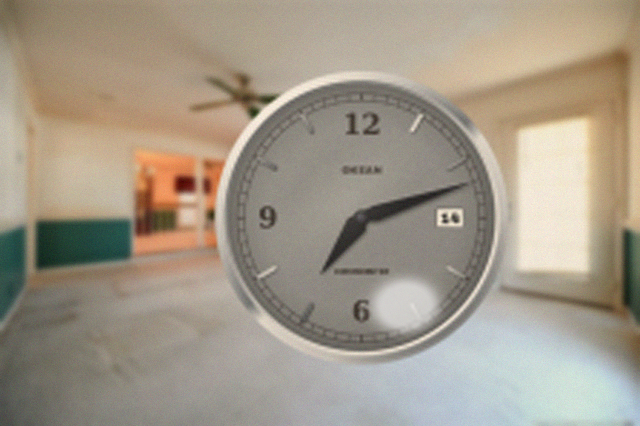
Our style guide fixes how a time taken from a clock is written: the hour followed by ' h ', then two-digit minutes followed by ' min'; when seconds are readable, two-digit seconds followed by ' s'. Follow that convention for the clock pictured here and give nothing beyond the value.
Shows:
7 h 12 min
